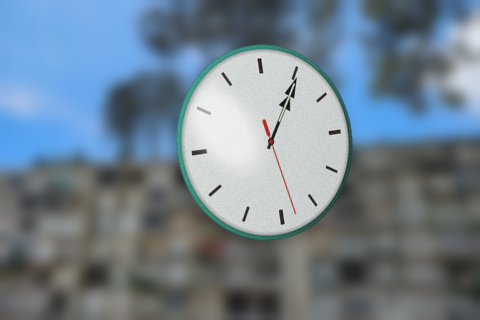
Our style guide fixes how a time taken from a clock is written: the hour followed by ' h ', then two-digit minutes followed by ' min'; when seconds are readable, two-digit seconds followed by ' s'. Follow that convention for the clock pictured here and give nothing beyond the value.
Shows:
1 h 05 min 28 s
